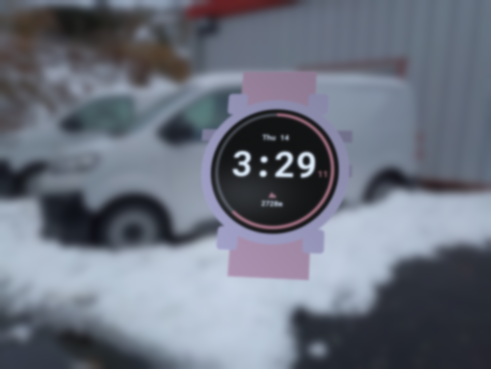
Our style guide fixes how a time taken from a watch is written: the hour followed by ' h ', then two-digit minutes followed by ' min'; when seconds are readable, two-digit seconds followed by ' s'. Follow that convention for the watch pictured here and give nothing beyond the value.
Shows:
3 h 29 min
